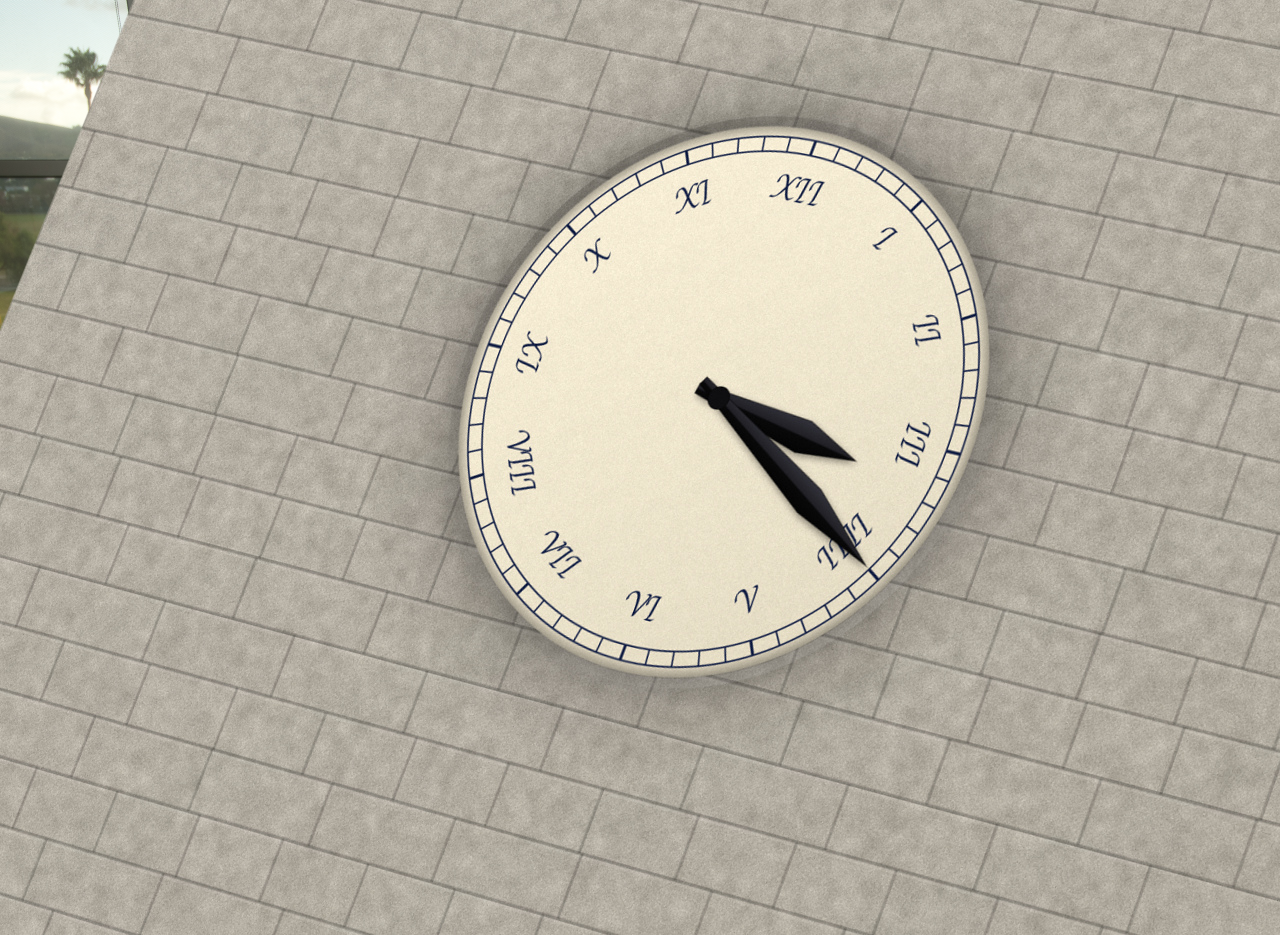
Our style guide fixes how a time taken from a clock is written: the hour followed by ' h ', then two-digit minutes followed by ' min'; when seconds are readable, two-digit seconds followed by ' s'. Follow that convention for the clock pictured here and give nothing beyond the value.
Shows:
3 h 20 min
